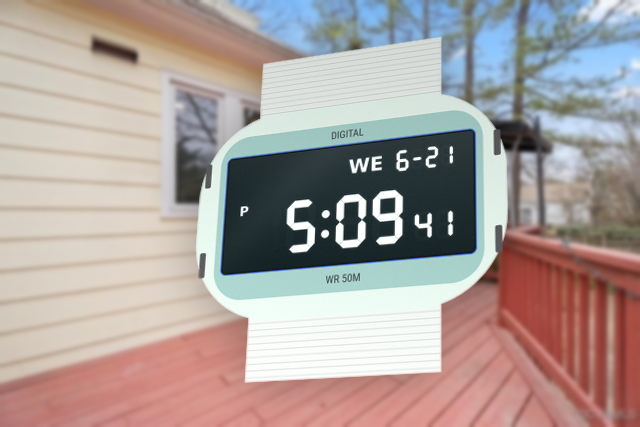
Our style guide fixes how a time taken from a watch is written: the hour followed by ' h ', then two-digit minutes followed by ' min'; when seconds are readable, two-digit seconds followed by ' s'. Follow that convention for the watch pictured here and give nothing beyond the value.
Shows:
5 h 09 min 41 s
